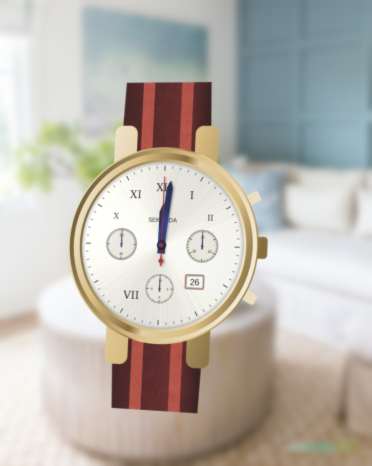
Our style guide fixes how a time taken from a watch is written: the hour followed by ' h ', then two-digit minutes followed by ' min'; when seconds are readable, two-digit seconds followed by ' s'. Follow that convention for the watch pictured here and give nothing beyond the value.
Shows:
12 h 01 min
